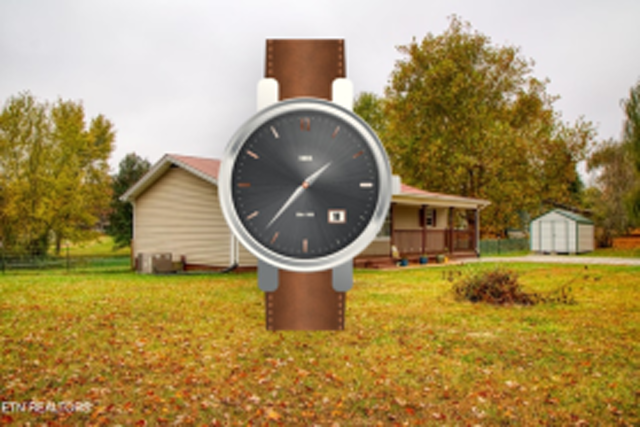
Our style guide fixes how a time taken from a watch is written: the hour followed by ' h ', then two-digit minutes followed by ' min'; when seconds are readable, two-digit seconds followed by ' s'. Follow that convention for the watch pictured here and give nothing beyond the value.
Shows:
1 h 37 min
